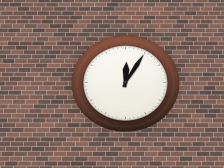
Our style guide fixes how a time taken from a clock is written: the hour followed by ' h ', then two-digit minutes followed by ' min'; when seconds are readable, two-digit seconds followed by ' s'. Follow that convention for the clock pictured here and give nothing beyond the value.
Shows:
12 h 05 min
